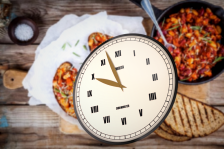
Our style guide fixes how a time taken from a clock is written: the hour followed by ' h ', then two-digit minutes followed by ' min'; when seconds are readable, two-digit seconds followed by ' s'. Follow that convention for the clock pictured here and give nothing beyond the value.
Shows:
9 h 57 min
